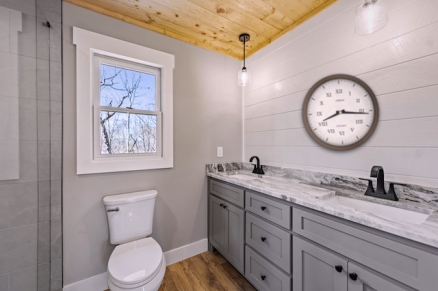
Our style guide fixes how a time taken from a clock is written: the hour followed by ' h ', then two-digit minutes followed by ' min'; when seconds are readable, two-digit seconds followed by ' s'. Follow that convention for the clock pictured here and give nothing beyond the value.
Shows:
8 h 16 min
